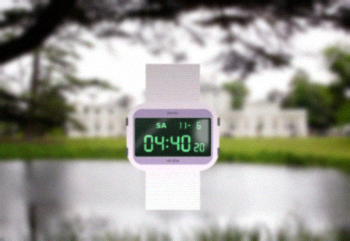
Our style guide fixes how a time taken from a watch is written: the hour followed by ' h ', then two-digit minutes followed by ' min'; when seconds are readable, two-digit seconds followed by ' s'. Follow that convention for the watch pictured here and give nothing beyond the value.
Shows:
4 h 40 min
